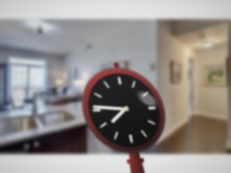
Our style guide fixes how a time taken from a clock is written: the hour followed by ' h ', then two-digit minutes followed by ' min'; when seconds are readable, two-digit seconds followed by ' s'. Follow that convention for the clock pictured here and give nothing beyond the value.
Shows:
7 h 46 min
